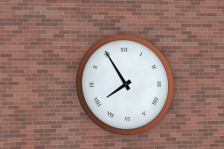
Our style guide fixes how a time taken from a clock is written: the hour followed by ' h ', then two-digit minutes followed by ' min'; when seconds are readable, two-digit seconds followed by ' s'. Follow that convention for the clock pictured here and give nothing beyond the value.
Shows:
7 h 55 min
